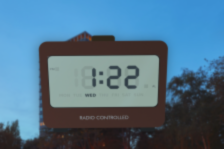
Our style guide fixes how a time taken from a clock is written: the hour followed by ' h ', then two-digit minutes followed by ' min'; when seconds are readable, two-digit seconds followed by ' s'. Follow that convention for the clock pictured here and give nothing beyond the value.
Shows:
1 h 22 min
